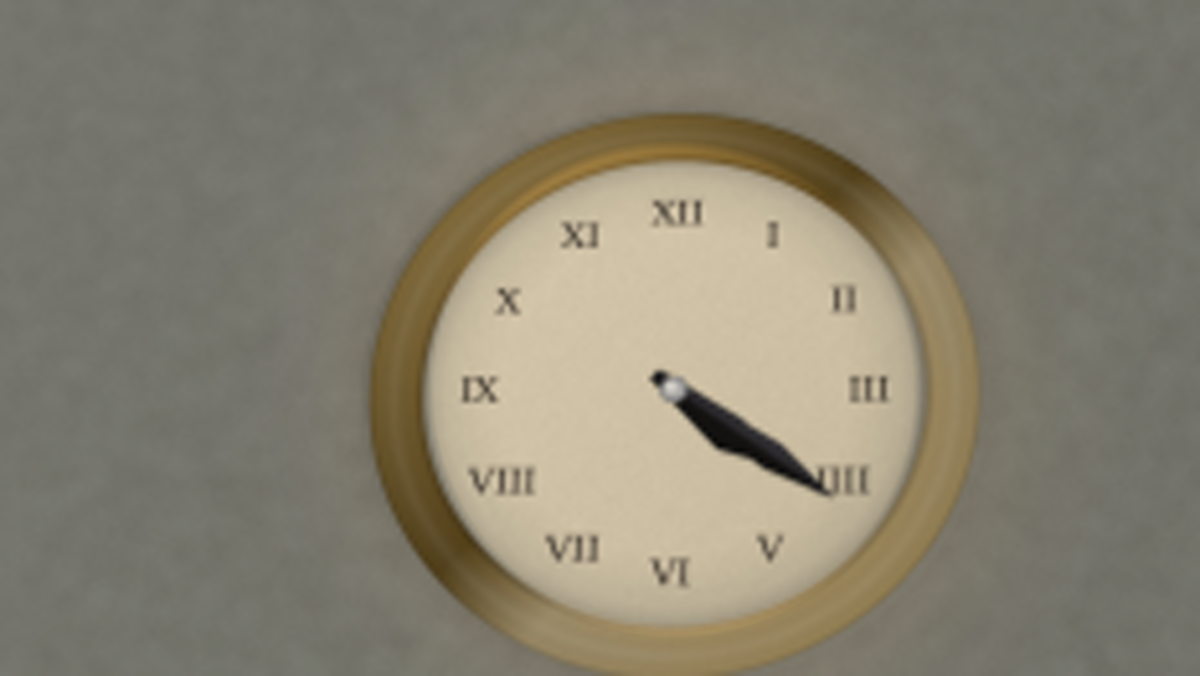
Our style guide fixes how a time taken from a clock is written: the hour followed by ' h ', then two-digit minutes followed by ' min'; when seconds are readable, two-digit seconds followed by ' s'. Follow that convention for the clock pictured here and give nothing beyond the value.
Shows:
4 h 21 min
